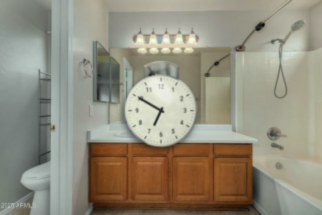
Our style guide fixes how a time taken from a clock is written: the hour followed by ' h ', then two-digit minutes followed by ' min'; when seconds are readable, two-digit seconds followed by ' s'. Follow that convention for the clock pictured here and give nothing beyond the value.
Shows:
6 h 50 min
